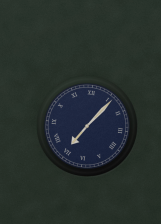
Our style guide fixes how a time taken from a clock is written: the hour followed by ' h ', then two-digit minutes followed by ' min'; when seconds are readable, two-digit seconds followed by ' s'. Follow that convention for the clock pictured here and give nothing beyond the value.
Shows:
7 h 06 min
